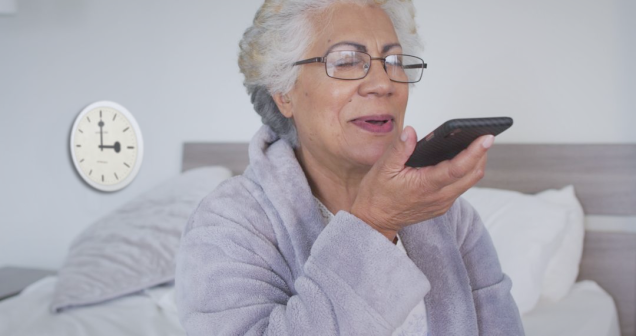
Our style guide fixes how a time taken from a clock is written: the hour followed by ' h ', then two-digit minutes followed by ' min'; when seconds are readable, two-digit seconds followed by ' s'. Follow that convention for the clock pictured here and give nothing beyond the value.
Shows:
3 h 00 min
